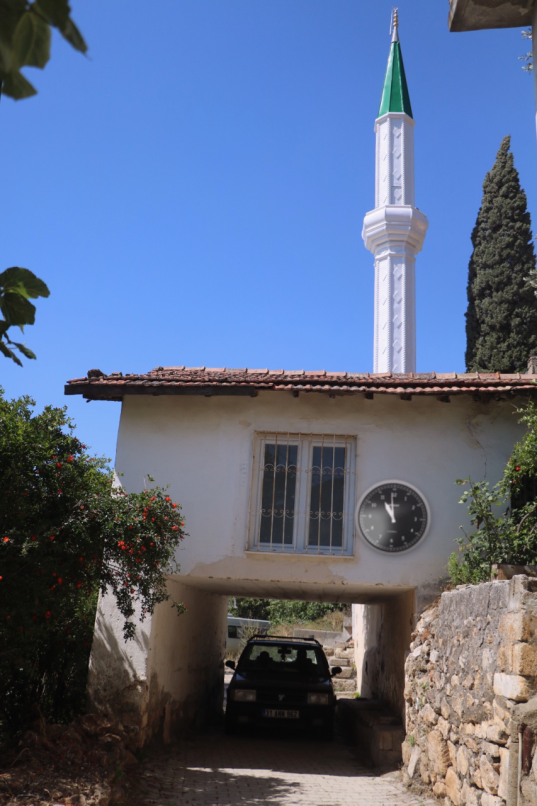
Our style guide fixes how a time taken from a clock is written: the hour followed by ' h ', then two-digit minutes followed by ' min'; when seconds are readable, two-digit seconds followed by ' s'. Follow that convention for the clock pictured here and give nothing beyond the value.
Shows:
10 h 59 min
